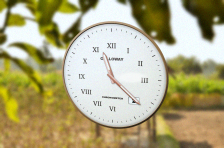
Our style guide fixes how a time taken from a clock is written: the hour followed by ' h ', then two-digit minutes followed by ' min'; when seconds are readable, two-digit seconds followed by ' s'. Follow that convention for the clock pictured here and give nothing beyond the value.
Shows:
11 h 22 min
